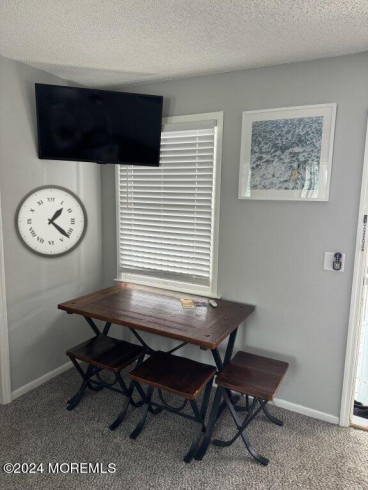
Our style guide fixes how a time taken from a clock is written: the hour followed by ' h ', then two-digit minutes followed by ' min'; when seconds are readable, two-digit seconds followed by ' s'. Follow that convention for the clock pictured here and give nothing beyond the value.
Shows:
1 h 22 min
